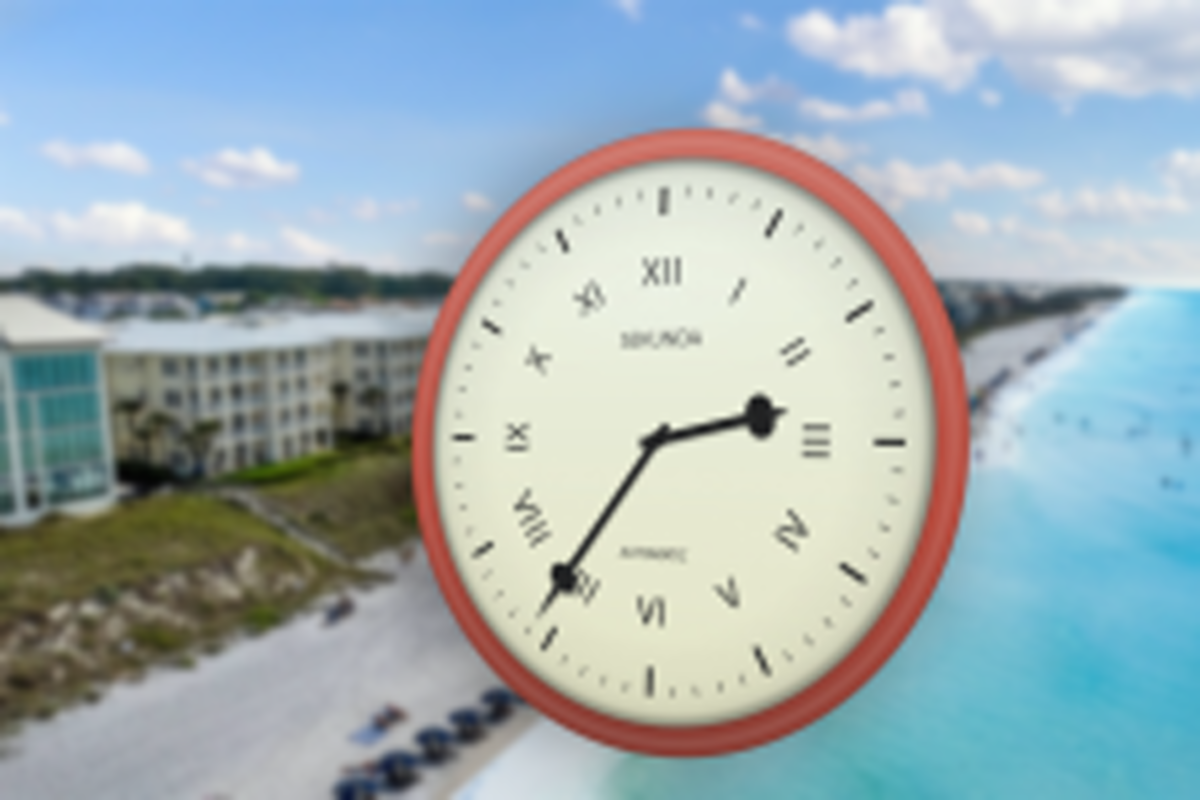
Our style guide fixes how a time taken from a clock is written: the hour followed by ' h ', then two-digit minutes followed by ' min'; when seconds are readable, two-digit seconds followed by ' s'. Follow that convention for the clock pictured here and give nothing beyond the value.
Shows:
2 h 36 min
